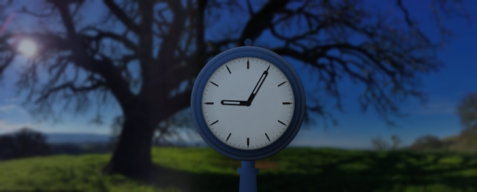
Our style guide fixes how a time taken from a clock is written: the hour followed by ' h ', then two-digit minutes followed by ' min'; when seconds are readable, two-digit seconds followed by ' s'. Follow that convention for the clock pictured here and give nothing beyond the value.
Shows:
9 h 05 min
